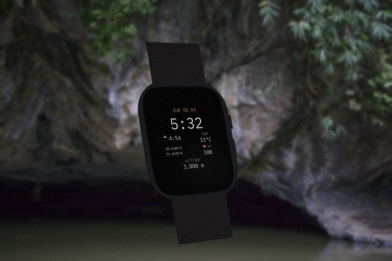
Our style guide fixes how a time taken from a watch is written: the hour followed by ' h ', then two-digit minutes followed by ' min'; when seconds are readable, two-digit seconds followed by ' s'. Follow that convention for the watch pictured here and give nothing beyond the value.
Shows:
5 h 32 min
